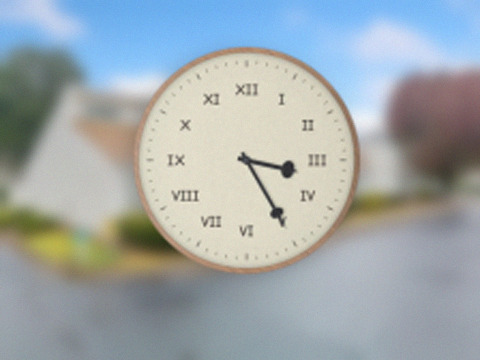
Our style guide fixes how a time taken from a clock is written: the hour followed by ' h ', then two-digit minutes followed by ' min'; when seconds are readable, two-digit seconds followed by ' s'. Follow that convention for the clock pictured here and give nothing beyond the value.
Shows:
3 h 25 min
